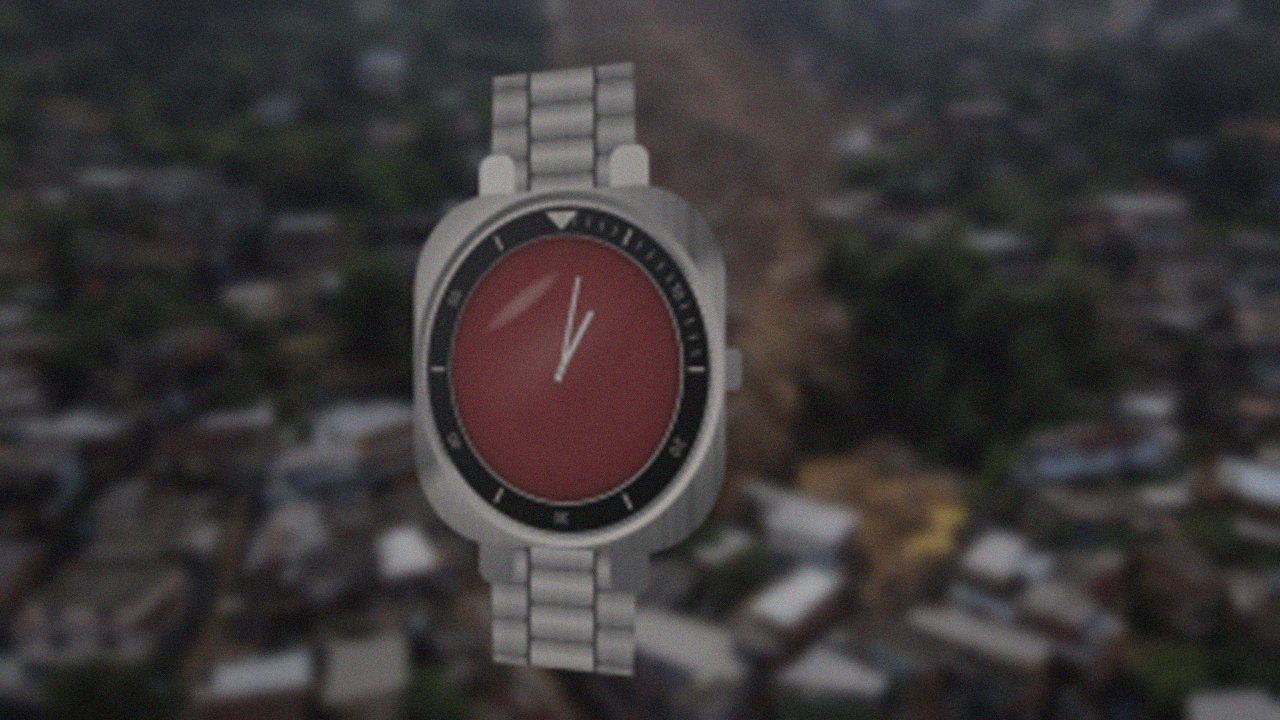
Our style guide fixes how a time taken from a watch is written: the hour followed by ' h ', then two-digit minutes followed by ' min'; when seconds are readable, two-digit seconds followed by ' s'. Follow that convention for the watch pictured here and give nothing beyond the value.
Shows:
1 h 02 min
